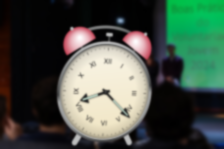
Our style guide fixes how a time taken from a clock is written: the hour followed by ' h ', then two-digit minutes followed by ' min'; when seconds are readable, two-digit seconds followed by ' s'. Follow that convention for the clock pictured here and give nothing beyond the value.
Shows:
8 h 22 min
